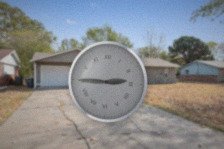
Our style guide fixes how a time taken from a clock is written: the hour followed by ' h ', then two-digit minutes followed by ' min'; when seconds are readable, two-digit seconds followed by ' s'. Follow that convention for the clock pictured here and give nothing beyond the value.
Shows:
2 h 45 min
